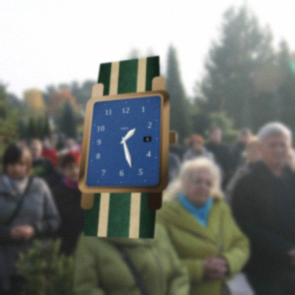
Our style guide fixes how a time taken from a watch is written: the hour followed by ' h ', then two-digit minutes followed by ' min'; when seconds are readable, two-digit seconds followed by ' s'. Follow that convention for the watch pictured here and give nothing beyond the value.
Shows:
1 h 27 min
